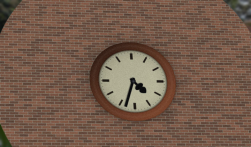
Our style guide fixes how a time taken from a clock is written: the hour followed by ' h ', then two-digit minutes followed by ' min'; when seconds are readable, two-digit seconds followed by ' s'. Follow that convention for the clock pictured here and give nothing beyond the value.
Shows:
4 h 33 min
